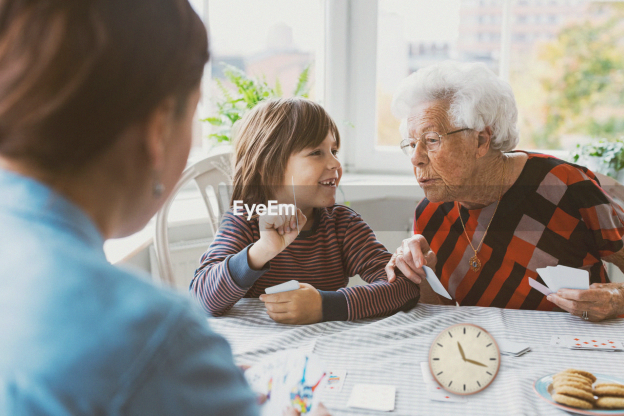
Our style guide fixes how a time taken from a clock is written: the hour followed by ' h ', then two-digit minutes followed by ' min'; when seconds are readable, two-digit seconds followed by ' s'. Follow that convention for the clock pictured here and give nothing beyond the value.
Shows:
11 h 18 min
